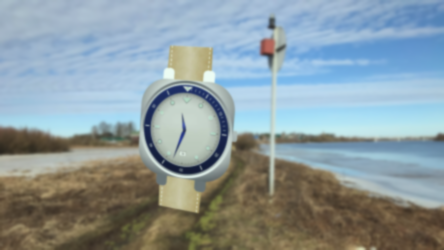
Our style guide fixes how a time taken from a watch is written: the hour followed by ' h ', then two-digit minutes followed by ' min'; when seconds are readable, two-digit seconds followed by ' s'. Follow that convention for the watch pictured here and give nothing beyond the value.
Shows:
11 h 33 min
